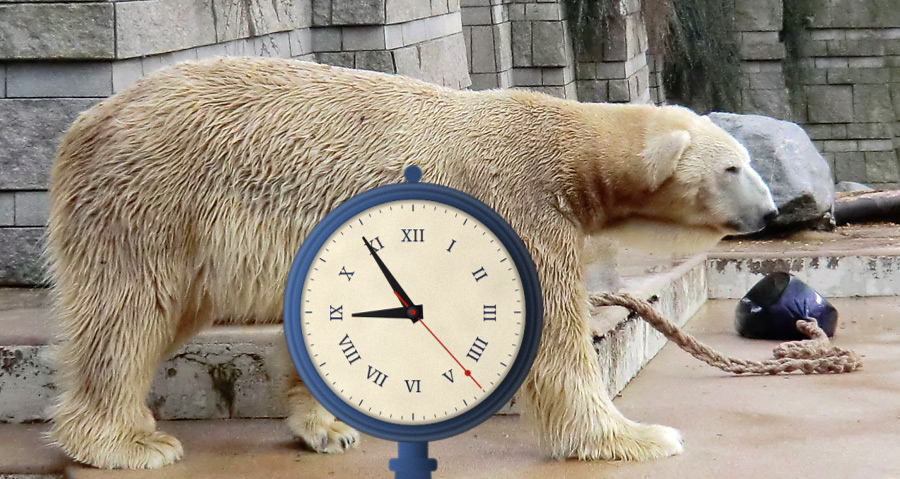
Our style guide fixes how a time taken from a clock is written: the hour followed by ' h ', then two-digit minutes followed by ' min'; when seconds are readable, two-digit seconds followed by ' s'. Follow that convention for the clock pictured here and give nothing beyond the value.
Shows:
8 h 54 min 23 s
